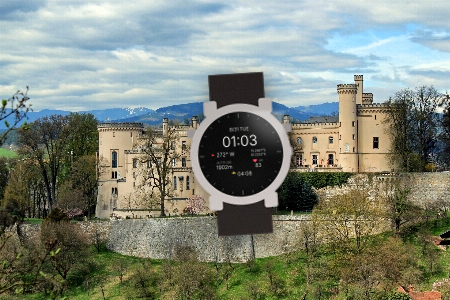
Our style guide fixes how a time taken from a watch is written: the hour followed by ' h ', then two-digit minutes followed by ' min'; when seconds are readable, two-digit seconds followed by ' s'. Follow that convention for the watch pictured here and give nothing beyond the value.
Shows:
1 h 03 min
